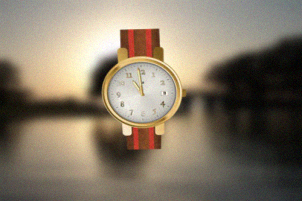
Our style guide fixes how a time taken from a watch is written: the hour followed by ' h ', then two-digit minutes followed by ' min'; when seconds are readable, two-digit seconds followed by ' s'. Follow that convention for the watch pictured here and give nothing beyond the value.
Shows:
10 h 59 min
